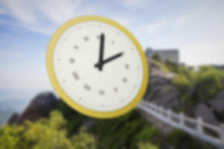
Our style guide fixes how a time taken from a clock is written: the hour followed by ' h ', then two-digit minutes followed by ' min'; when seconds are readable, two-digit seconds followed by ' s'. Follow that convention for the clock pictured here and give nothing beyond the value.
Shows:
2 h 01 min
